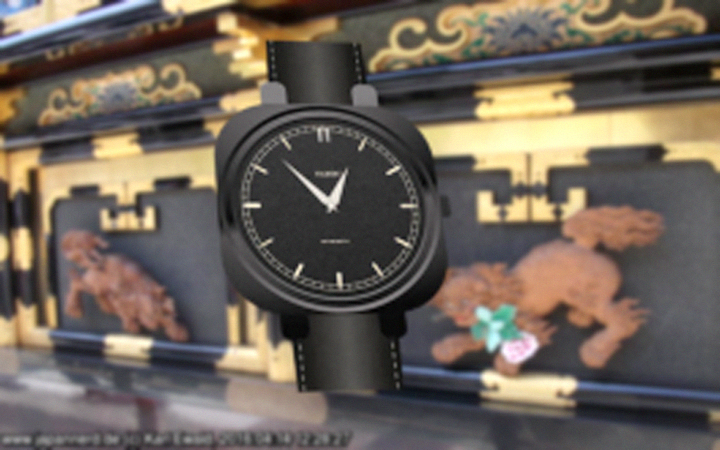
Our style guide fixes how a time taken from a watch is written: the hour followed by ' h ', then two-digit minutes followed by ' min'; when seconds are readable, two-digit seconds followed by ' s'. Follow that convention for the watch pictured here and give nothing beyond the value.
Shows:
12 h 53 min
